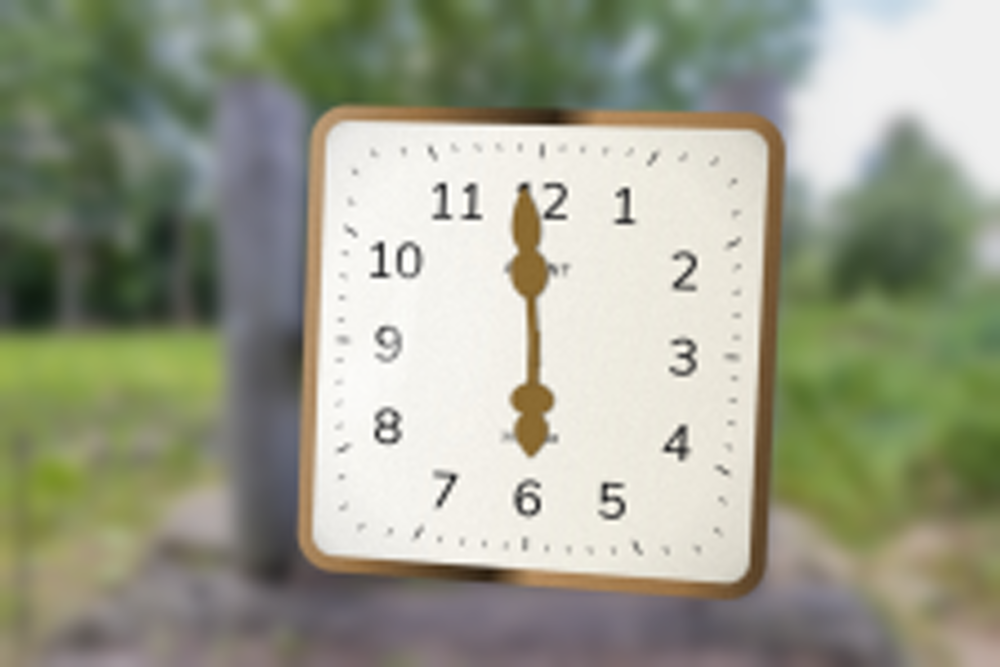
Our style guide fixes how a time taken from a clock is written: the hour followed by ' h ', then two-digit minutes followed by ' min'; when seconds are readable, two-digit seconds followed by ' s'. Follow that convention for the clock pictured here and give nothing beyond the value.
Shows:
5 h 59 min
